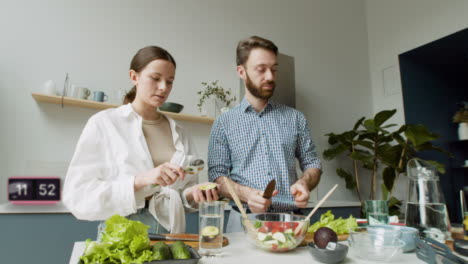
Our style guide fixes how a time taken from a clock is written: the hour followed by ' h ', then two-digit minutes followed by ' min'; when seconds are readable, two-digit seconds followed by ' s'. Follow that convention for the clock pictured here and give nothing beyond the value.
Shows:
11 h 52 min
